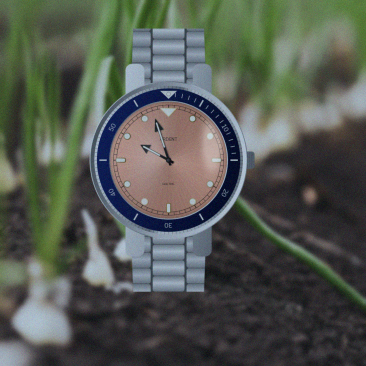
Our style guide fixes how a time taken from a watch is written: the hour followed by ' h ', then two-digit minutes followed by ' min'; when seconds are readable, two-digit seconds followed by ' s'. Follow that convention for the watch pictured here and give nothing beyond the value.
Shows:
9 h 57 min
